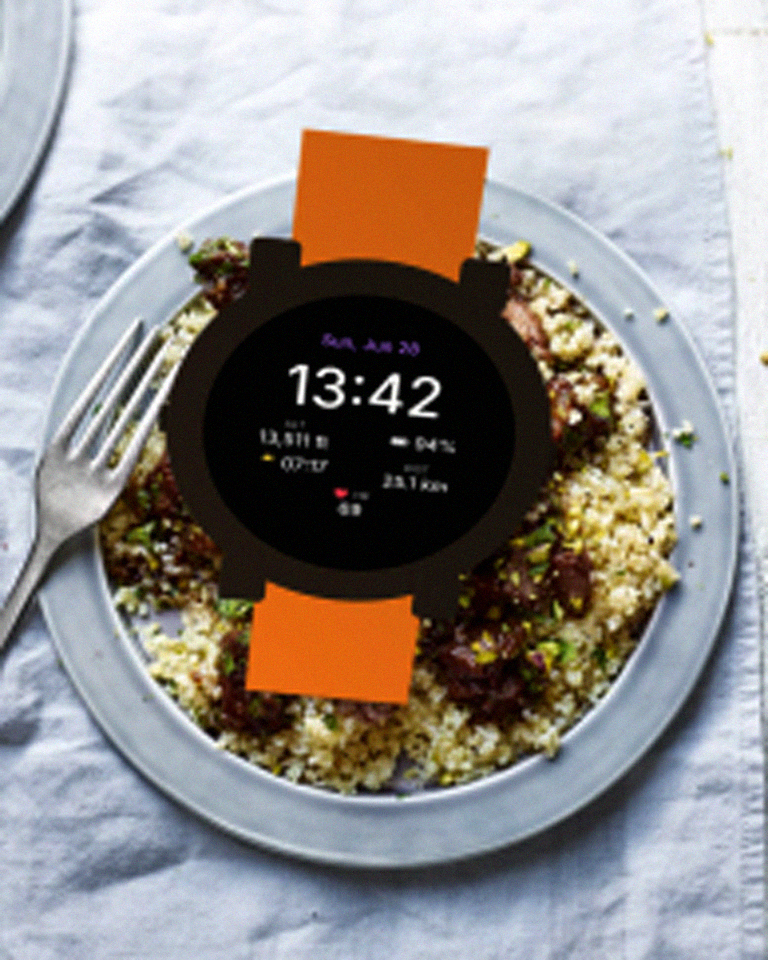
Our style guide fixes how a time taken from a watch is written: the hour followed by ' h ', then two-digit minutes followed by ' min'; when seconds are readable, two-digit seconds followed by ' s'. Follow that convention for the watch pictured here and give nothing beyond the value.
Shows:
13 h 42 min
